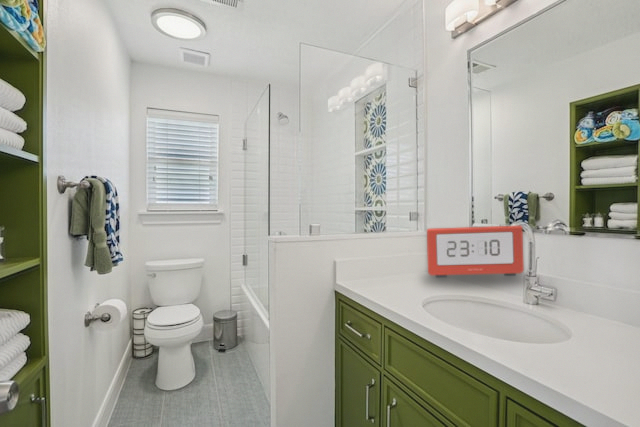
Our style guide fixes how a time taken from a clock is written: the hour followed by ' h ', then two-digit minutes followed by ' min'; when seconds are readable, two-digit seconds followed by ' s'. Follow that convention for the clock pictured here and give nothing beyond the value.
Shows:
23 h 10 min
